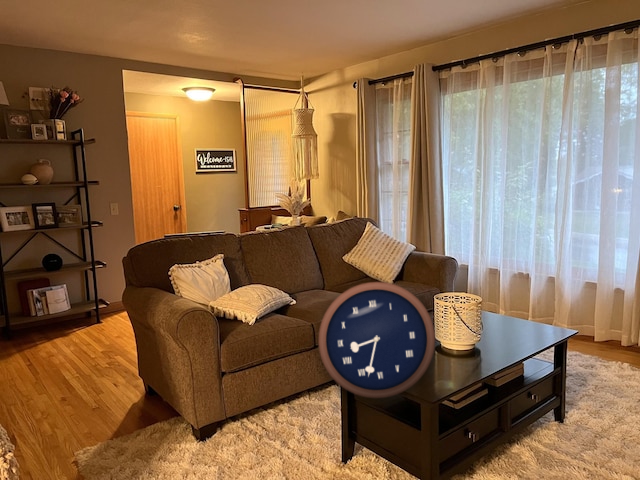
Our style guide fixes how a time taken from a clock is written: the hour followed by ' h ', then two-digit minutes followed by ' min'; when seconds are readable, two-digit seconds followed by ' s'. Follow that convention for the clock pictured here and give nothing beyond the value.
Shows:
8 h 33 min
